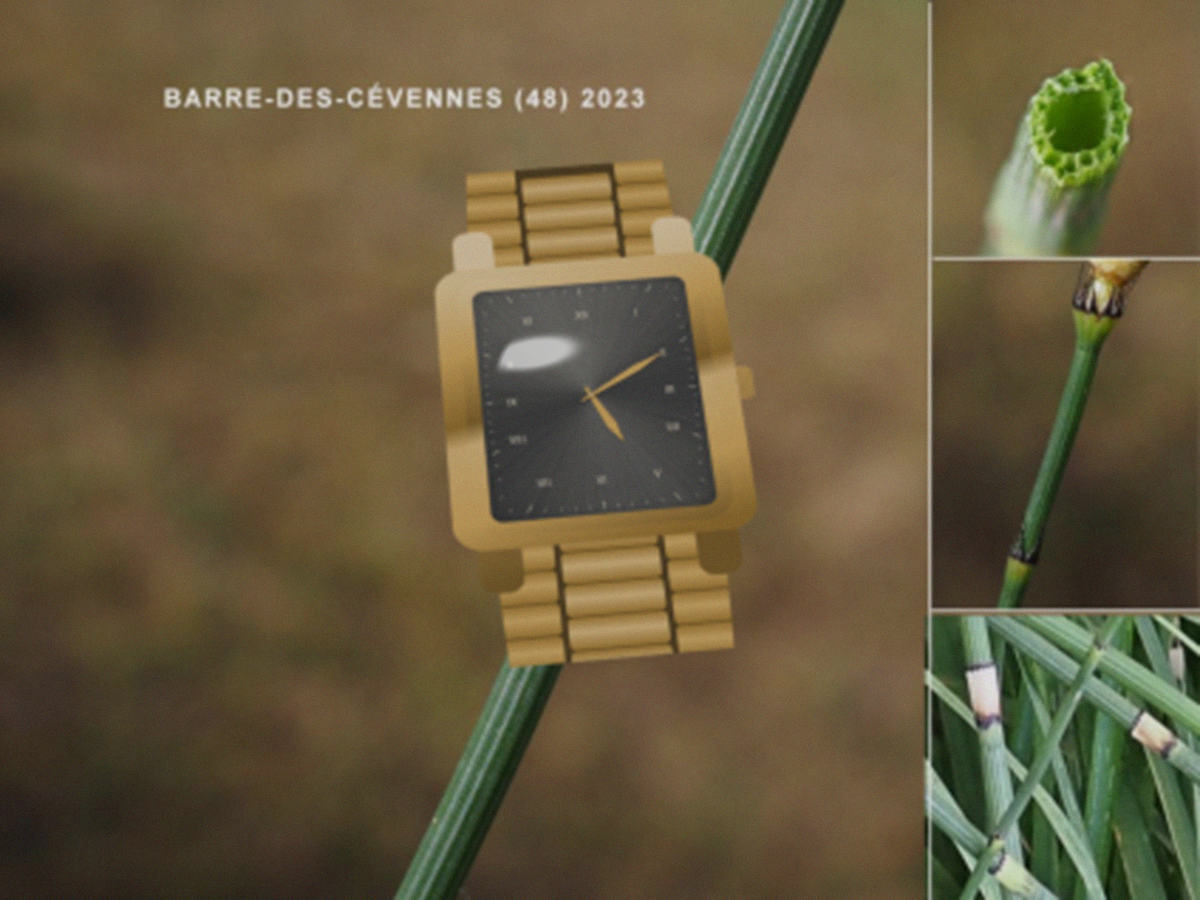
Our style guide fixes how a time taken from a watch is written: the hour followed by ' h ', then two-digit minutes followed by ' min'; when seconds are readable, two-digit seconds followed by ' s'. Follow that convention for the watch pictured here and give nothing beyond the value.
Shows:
5 h 10 min
